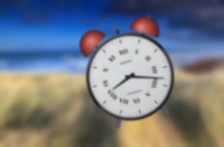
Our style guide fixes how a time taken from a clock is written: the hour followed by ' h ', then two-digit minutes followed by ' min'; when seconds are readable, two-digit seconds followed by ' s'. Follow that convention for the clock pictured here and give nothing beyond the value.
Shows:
8 h 18 min
